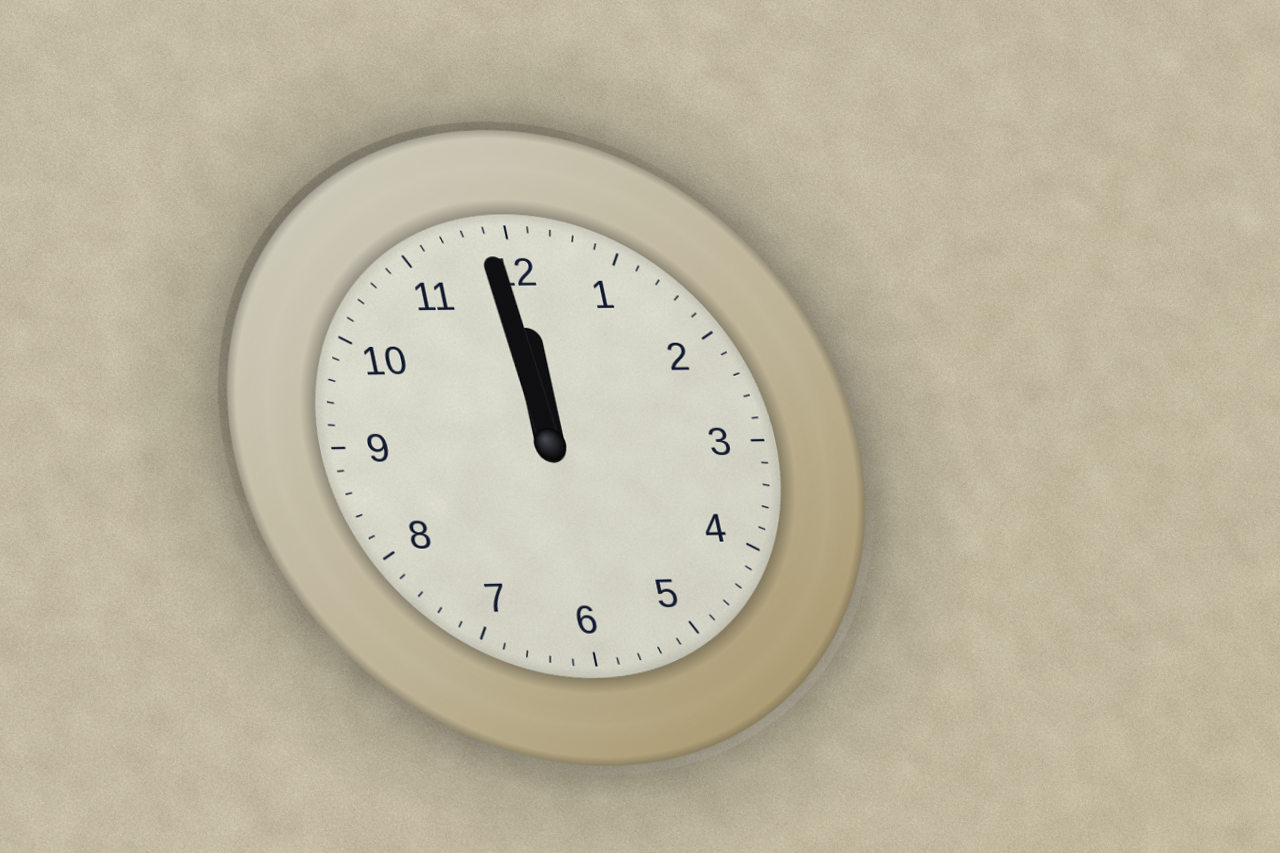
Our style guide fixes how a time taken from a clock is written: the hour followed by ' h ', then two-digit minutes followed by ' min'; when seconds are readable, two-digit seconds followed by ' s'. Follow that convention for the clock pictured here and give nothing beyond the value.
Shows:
11 h 59 min
